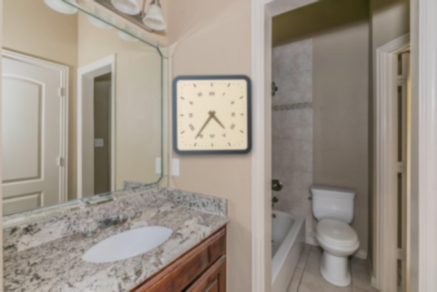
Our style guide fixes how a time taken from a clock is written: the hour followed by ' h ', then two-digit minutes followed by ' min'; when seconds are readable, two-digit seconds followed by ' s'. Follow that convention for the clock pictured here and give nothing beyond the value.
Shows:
4 h 36 min
